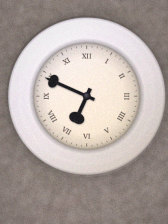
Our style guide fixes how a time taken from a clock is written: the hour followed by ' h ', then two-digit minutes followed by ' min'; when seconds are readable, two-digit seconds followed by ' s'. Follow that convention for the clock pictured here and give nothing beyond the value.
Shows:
6 h 49 min
